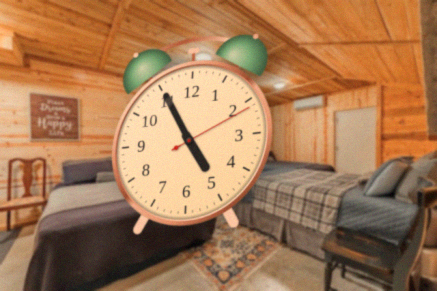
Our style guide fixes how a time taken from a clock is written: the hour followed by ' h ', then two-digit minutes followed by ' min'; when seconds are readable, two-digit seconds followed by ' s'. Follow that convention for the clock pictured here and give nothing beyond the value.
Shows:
4 h 55 min 11 s
